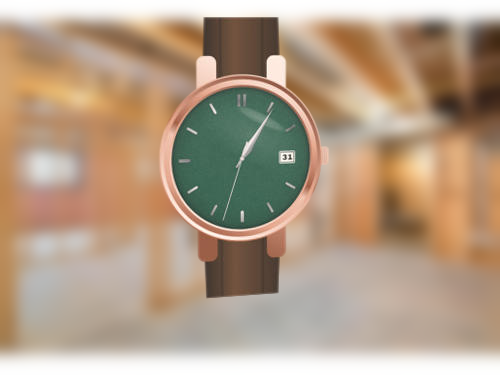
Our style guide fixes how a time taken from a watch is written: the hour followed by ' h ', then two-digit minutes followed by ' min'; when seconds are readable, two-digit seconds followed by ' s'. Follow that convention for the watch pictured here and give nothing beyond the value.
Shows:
1 h 05 min 33 s
